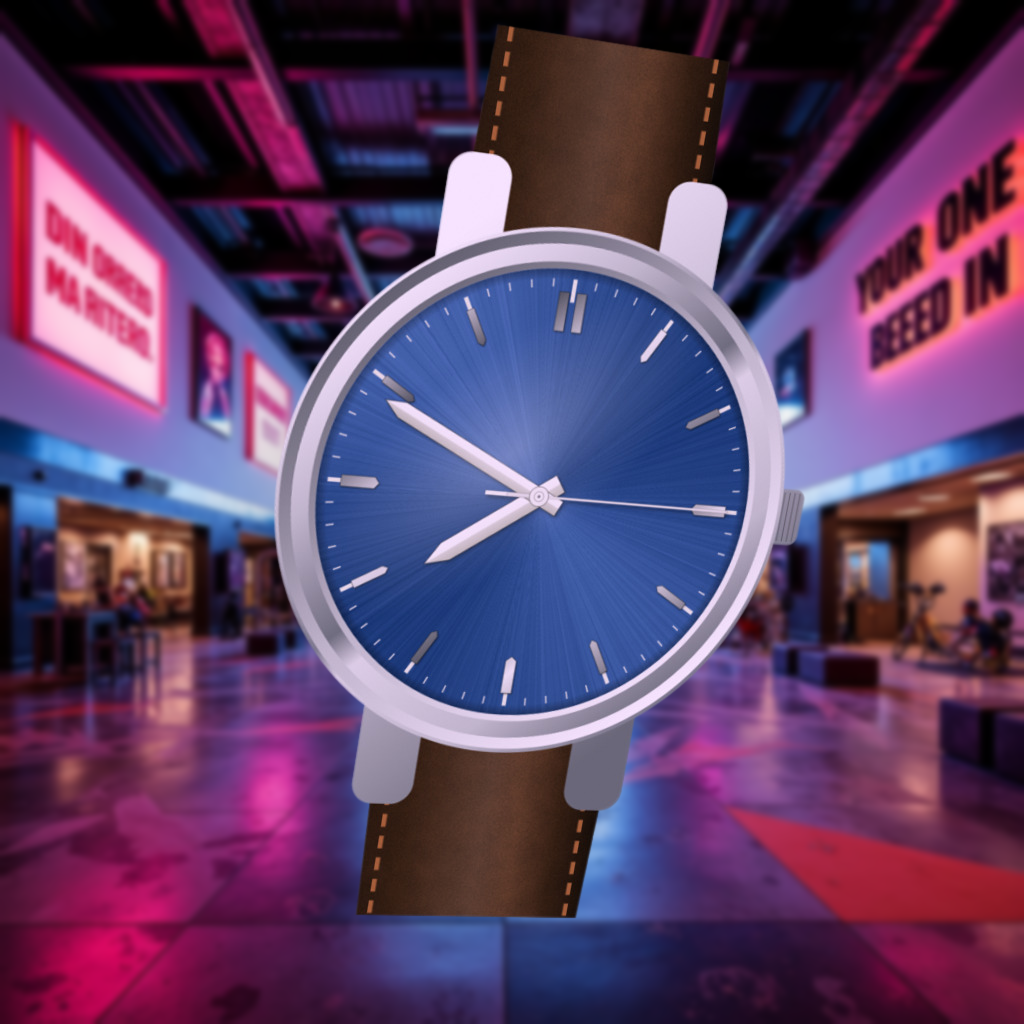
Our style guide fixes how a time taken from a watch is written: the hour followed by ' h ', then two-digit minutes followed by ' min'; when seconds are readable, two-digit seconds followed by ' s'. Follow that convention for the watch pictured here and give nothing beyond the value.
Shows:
7 h 49 min 15 s
